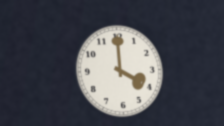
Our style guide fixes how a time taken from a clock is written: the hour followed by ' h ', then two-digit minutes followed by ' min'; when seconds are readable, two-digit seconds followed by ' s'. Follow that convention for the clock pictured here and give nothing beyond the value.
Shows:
4 h 00 min
